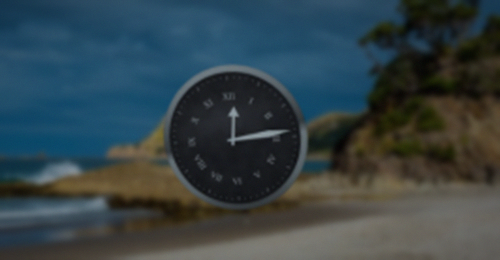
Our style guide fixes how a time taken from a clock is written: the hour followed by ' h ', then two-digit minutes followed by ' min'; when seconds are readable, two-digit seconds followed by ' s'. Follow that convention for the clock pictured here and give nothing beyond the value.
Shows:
12 h 14 min
